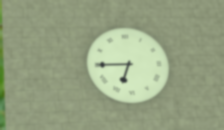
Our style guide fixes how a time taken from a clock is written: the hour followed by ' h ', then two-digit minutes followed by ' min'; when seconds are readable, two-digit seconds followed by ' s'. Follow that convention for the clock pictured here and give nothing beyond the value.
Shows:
6 h 45 min
